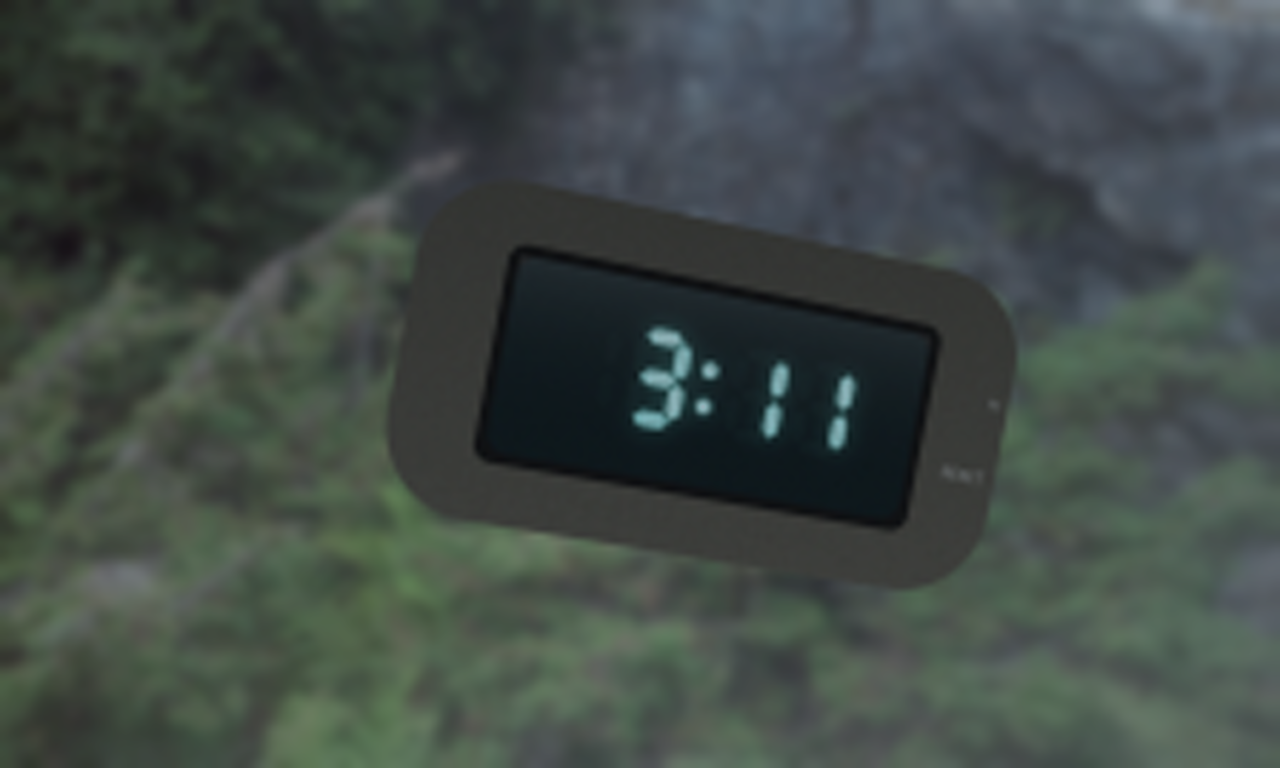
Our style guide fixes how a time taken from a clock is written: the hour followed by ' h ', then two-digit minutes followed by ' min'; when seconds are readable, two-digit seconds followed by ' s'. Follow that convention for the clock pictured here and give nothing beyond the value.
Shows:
3 h 11 min
